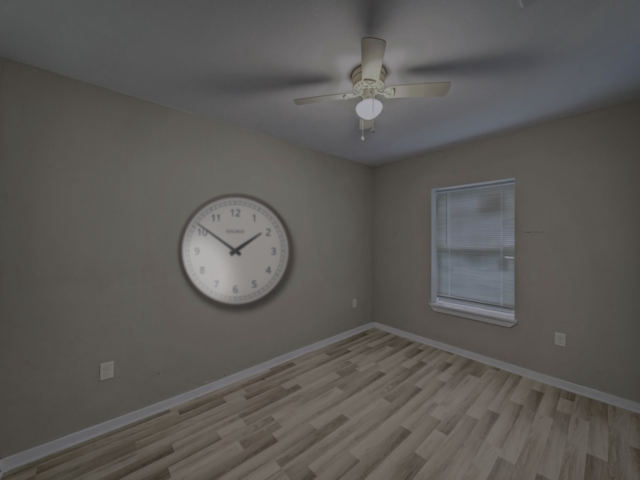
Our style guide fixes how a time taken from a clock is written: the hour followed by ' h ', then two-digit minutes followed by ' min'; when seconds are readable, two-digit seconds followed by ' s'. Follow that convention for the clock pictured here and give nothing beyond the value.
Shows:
1 h 51 min
